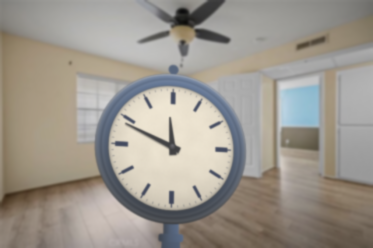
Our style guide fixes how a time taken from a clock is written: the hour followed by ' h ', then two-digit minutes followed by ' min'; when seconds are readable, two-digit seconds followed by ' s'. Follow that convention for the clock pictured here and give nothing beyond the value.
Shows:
11 h 49 min
